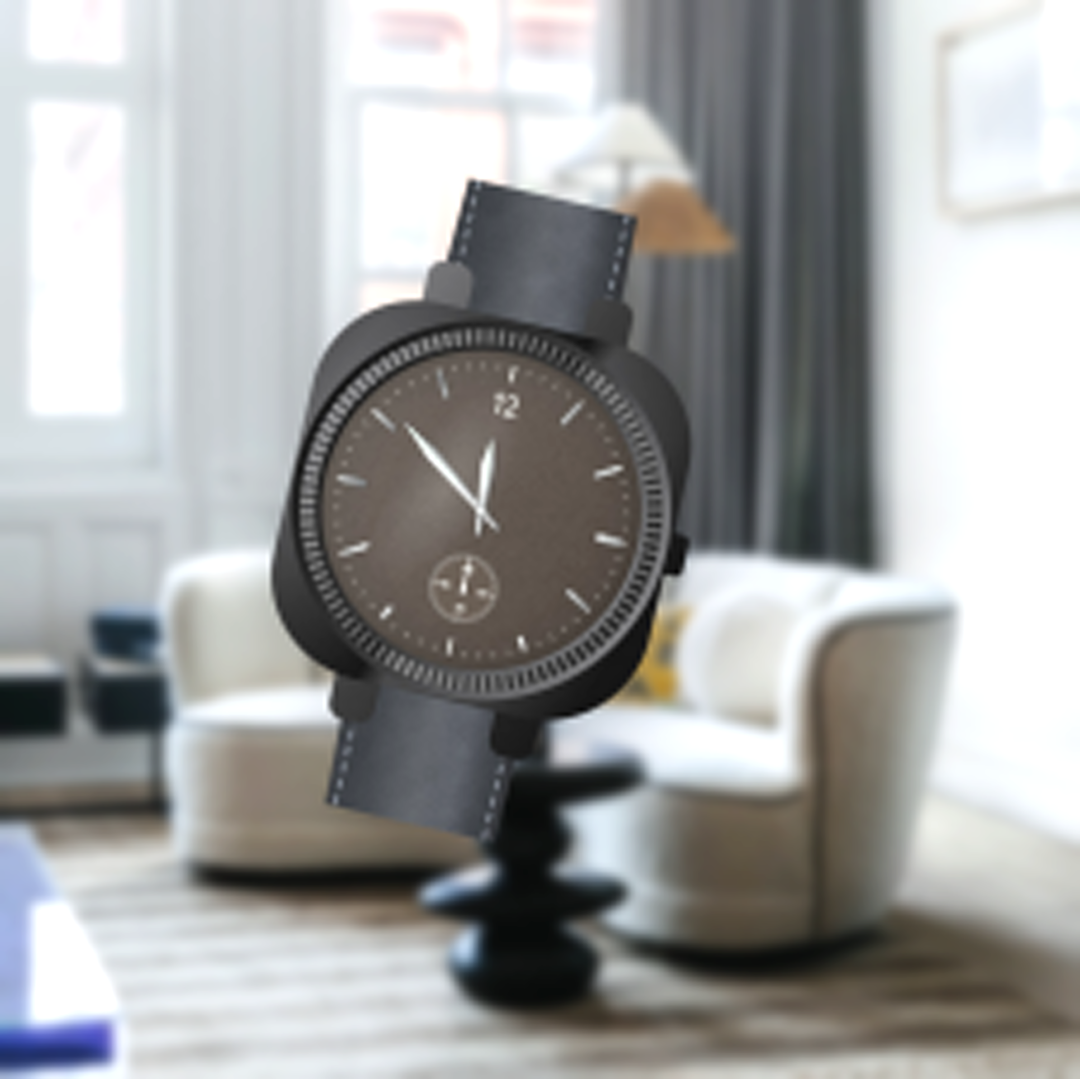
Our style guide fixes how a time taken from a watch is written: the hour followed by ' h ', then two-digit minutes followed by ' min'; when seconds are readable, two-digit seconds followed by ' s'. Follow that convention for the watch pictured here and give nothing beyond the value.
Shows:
11 h 51 min
